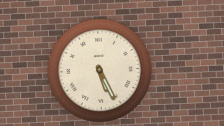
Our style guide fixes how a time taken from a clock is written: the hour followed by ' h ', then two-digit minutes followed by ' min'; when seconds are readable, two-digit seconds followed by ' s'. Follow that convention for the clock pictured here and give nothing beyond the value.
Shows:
5 h 26 min
